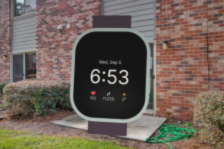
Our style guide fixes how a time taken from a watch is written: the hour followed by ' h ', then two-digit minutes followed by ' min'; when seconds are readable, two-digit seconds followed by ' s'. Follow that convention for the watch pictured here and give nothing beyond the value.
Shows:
6 h 53 min
